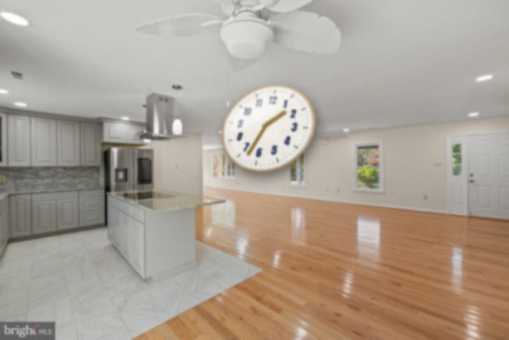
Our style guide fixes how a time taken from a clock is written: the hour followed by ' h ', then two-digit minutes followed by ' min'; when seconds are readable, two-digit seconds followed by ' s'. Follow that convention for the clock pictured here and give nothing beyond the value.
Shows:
1 h 33 min
